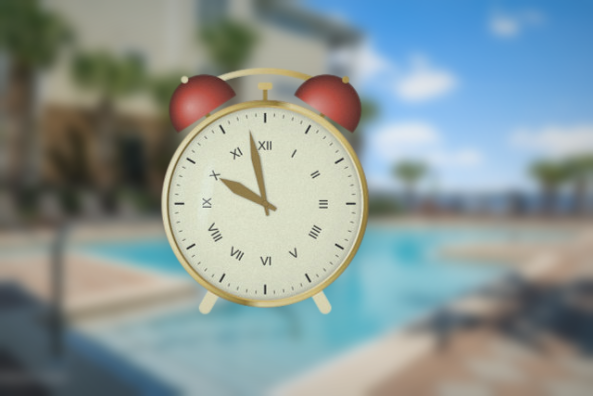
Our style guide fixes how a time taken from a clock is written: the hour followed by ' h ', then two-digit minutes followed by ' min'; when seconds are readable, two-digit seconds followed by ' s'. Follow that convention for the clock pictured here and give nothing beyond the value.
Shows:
9 h 58 min
